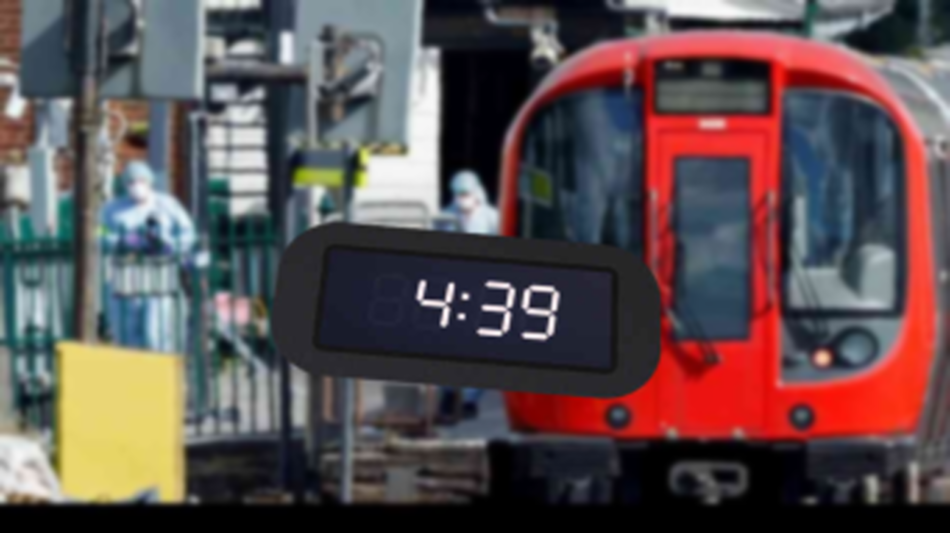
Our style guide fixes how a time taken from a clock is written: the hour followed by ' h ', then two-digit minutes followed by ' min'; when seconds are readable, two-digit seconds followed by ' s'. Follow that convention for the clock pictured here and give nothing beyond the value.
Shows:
4 h 39 min
